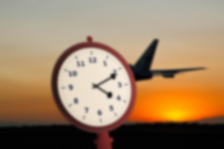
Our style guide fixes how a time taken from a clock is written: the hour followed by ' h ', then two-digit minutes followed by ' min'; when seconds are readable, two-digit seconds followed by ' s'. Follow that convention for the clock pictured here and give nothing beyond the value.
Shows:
4 h 11 min
